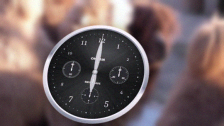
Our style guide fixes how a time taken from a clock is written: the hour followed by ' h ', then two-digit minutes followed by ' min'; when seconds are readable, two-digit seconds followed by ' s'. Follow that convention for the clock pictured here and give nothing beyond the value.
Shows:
6 h 00 min
